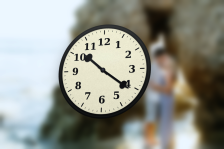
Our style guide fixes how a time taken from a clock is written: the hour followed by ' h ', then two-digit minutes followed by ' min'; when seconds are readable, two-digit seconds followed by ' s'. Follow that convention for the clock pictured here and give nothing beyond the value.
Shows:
10 h 21 min
